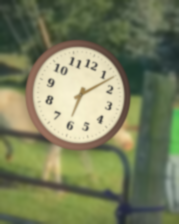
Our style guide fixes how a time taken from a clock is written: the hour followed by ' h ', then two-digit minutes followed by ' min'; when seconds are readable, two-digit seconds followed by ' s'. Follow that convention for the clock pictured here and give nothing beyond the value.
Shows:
6 h 07 min
